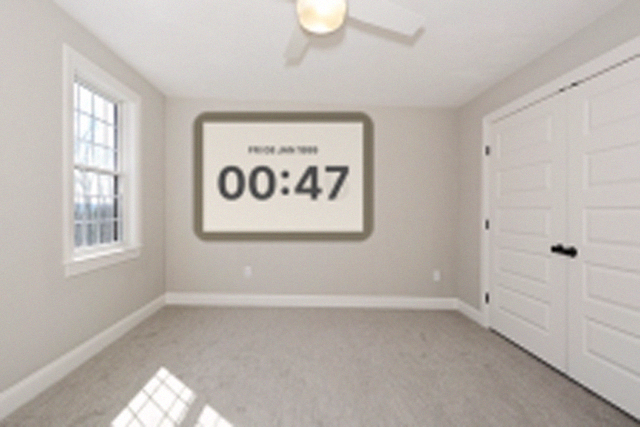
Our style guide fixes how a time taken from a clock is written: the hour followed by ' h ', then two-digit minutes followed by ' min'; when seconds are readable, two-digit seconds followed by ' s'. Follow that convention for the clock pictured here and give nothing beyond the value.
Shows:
0 h 47 min
